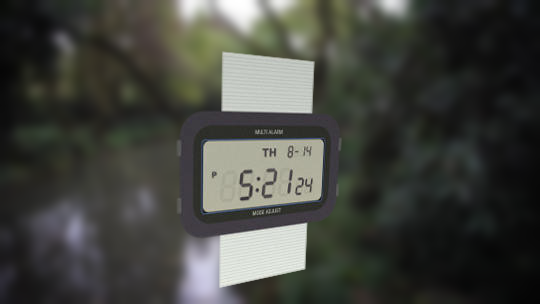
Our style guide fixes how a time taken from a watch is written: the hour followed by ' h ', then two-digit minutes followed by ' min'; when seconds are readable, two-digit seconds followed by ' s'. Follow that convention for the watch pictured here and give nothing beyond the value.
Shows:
5 h 21 min 24 s
